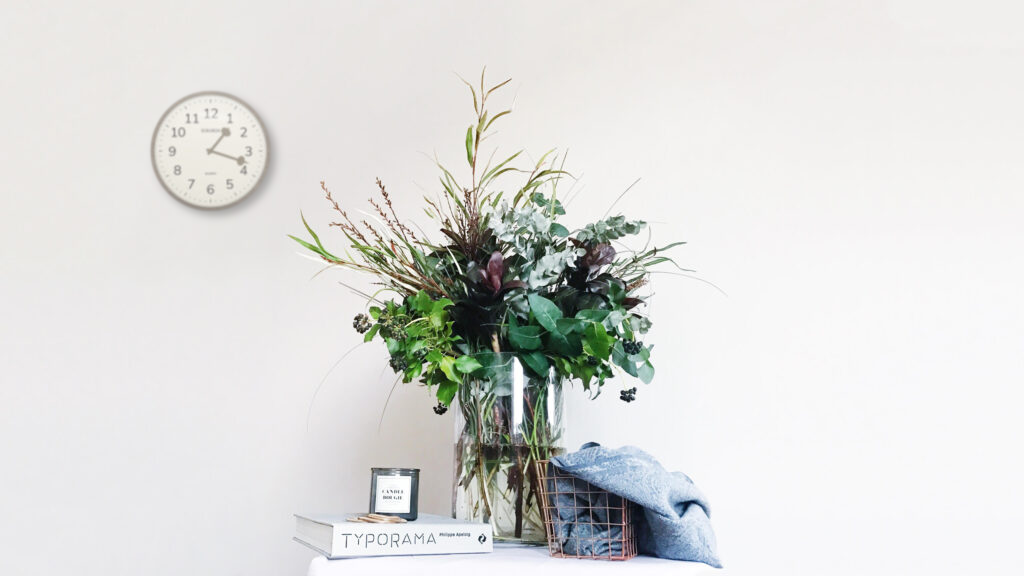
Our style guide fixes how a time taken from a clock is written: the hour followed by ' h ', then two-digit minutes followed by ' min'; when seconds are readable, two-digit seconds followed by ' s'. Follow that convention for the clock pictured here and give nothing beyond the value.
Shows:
1 h 18 min
